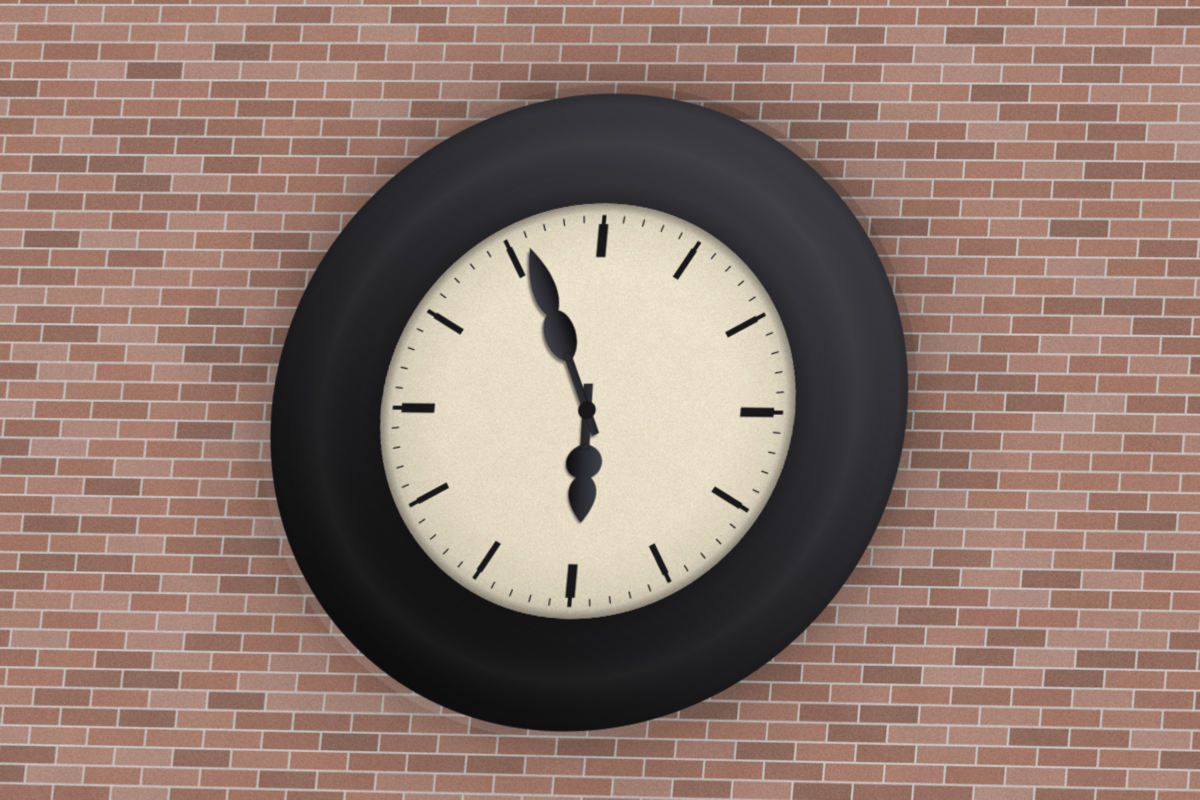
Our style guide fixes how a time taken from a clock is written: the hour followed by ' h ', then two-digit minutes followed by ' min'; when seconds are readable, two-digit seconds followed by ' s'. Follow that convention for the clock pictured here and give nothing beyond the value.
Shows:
5 h 56 min
